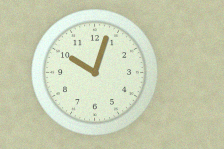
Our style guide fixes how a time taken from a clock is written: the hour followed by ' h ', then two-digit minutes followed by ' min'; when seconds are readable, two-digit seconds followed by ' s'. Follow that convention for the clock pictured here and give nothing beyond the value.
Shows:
10 h 03 min
